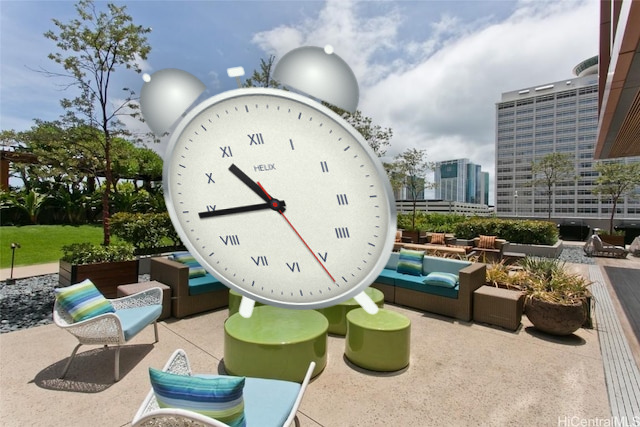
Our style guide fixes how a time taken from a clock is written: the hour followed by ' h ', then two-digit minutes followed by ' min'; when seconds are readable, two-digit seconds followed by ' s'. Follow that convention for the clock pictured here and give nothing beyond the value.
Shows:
10 h 44 min 26 s
